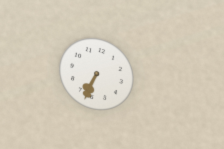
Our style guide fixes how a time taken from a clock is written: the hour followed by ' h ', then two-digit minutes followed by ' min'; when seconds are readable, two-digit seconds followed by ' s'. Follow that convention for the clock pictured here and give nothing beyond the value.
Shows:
6 h 32 min
